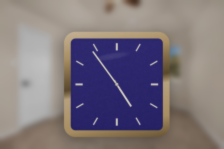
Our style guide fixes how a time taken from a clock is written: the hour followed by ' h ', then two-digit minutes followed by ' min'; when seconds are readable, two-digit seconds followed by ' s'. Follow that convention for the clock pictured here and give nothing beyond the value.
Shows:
4 h 54 min
